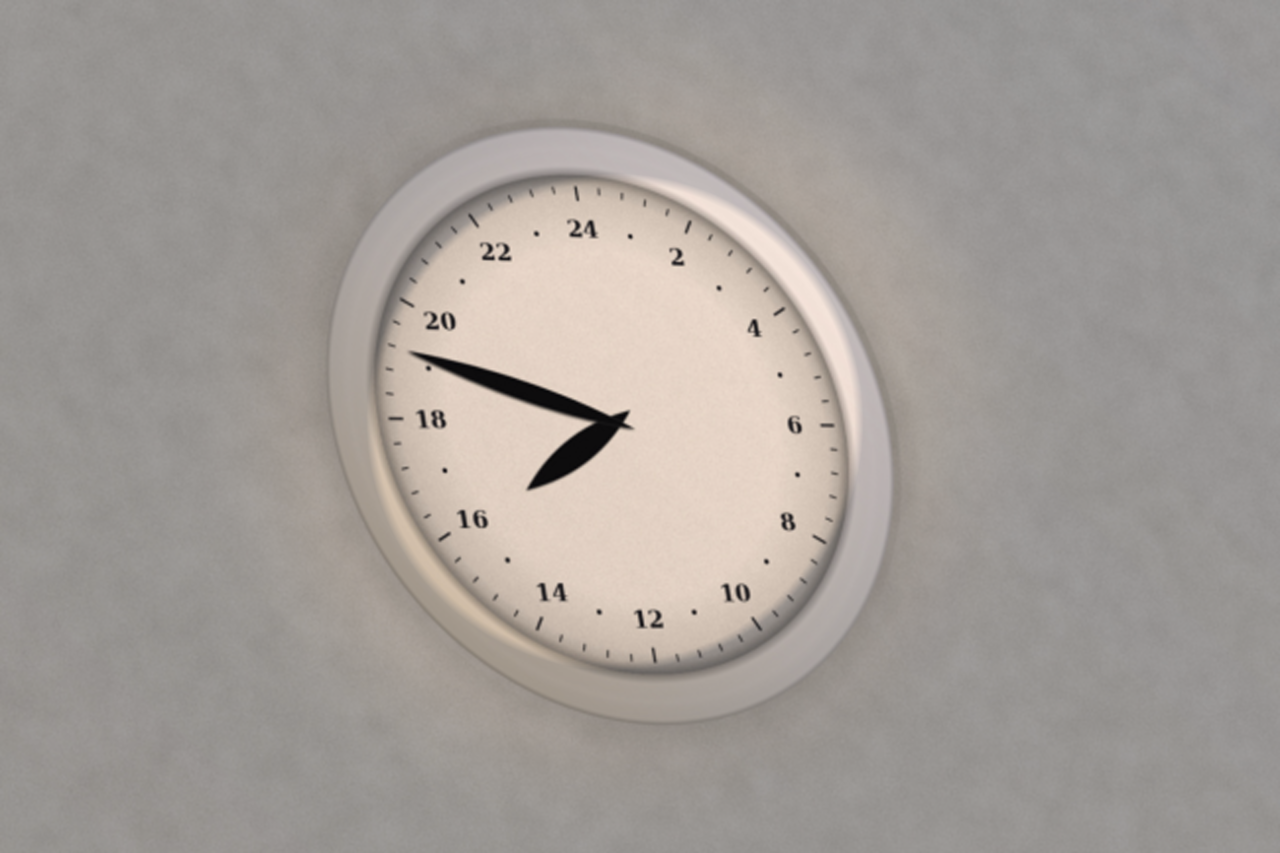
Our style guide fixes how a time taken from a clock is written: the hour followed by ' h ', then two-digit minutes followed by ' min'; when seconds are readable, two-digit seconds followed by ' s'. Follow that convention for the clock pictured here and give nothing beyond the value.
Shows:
15 h 48 min
